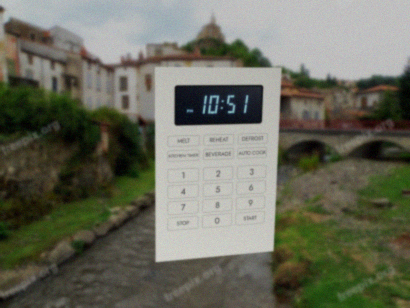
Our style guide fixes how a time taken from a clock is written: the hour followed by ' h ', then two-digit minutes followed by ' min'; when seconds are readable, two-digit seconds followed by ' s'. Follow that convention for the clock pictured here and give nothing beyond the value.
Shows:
10 h 51 min
